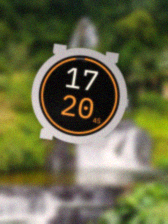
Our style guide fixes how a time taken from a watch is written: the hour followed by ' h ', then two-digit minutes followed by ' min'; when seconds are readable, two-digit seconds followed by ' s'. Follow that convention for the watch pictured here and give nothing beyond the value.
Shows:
17 h 20 min
